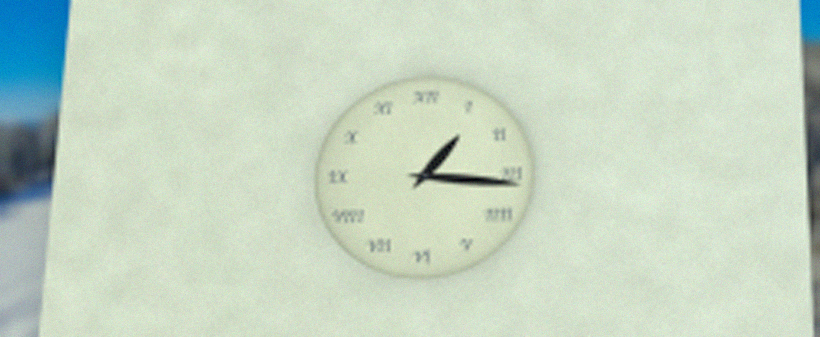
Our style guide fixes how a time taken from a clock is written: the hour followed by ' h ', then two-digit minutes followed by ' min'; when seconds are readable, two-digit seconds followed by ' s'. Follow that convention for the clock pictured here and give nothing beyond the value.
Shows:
1 h 16 min
